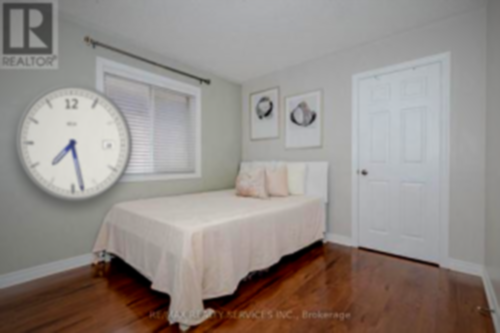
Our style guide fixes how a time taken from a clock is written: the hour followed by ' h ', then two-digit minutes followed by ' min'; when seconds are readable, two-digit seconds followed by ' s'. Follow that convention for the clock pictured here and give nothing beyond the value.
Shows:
7 h 28 min
